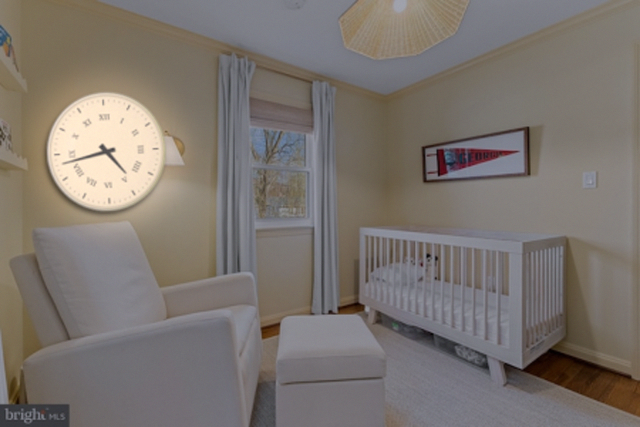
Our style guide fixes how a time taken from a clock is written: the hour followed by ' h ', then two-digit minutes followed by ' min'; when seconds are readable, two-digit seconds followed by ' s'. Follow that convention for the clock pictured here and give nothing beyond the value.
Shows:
4 h 43 min
